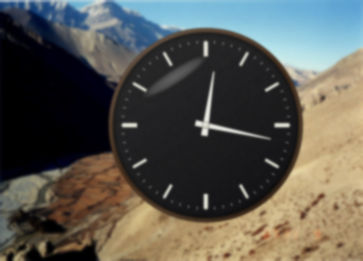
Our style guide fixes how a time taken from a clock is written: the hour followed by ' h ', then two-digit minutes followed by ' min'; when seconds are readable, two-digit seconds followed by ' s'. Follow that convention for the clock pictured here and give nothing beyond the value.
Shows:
12 h 17 min
